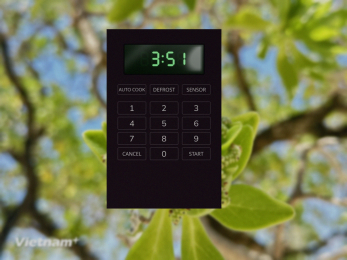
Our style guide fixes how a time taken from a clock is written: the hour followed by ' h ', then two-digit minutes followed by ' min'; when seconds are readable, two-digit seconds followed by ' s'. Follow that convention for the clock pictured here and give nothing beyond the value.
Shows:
3 h 51 min
